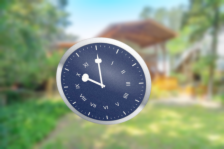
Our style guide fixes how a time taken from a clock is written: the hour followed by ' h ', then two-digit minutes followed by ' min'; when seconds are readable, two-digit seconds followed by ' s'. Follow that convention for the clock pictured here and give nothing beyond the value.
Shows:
10 h 00 min
